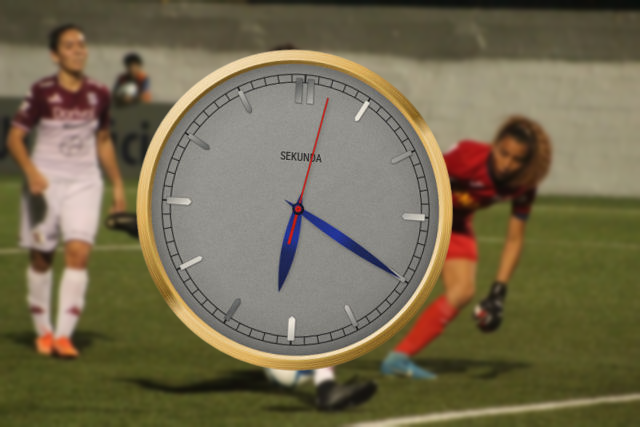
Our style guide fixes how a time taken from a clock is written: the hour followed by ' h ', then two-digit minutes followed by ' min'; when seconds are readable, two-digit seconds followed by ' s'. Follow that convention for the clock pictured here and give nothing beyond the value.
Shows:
6 h 20 min 02 s
